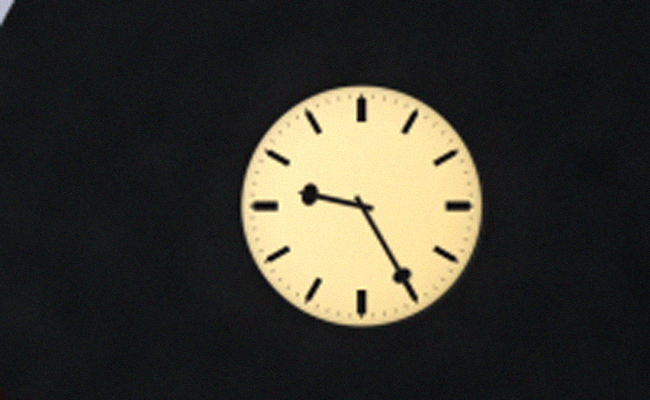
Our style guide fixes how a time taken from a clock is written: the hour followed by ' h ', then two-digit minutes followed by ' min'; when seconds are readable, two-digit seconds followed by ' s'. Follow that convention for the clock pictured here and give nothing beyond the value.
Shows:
9 h 25 min
